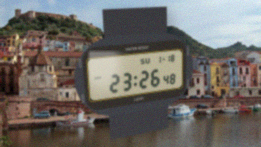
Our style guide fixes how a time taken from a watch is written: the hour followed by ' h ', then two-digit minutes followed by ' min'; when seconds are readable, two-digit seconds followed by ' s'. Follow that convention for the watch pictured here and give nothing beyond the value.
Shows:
23 h 26 min 48 s
